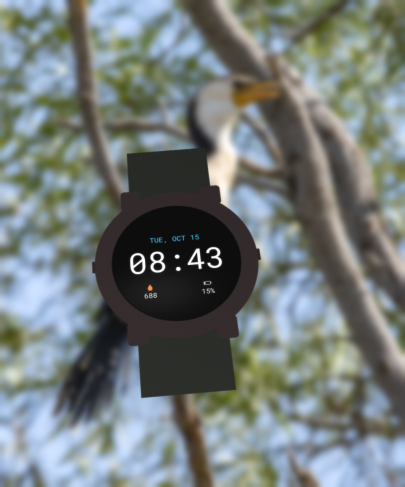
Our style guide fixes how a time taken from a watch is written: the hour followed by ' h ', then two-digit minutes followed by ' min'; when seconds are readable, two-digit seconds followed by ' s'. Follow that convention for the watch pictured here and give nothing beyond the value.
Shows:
8 h 43 min
